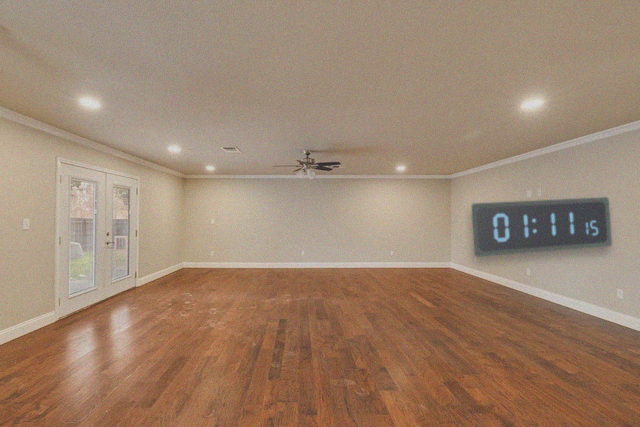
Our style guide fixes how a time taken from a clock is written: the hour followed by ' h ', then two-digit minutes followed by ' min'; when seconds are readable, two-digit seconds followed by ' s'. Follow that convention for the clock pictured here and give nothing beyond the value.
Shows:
1 h 11 min 15 s
